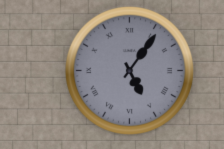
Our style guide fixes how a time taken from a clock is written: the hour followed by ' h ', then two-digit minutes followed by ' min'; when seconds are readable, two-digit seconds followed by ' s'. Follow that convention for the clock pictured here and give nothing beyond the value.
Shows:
5 h 06 min
